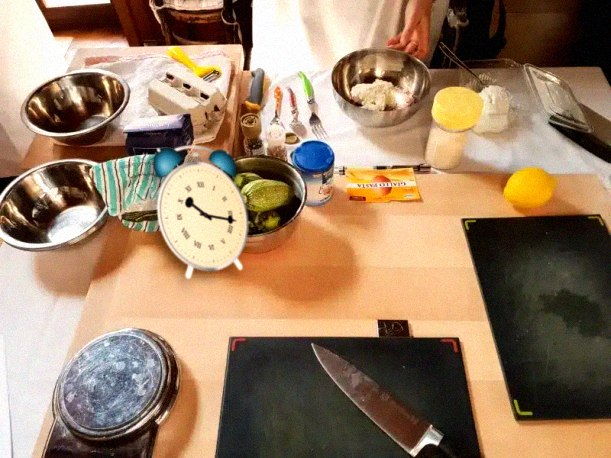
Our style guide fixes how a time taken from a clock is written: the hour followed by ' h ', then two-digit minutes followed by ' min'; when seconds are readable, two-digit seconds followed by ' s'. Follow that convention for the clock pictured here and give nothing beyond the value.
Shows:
10 h 17 min
